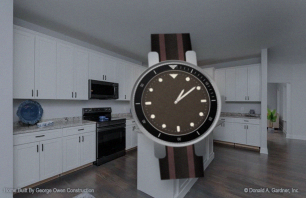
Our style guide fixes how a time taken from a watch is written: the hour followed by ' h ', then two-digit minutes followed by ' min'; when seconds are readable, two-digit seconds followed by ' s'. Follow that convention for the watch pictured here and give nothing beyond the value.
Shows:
1 h 09 min
